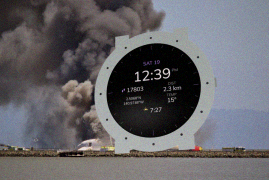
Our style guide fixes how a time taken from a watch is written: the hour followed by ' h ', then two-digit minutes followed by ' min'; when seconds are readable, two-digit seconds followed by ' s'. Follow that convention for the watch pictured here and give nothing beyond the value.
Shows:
12 h 39 min
